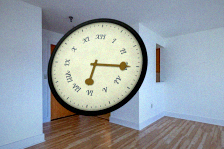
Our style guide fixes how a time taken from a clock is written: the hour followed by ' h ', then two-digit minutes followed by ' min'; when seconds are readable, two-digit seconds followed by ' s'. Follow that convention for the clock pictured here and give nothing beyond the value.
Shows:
6 h 15 min
